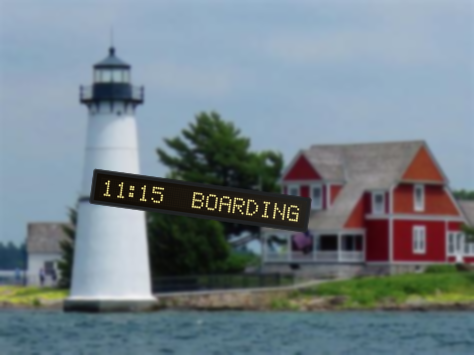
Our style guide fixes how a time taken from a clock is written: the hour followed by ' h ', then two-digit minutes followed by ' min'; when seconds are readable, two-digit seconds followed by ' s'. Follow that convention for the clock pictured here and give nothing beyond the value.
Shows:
11 h 15 min
